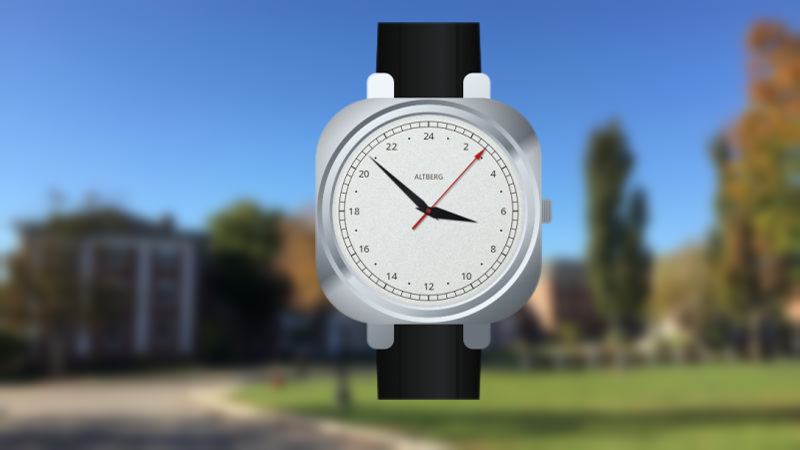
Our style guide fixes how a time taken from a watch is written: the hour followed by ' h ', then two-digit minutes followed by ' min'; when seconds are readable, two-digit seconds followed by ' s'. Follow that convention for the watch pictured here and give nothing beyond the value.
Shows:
6 h 52 min 07 s
